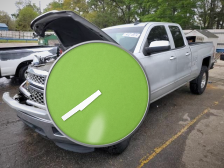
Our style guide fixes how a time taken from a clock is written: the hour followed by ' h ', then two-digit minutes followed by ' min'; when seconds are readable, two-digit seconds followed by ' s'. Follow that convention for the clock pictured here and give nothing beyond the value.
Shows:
7 h 39 min
